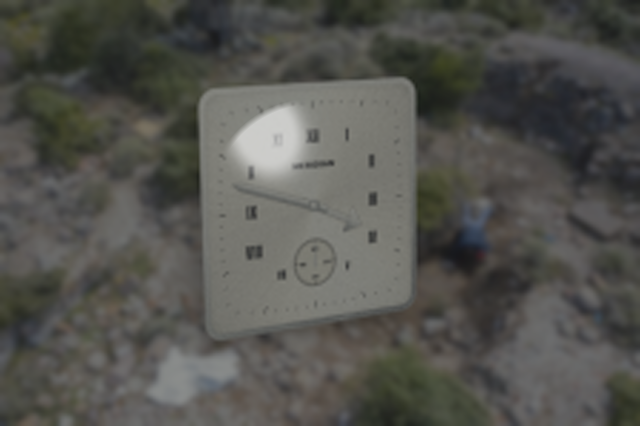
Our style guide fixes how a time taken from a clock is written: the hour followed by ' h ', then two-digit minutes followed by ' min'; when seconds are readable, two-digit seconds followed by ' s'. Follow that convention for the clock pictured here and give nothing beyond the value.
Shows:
3 h 48 min
